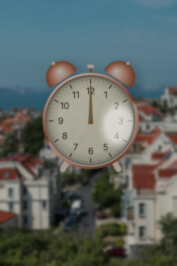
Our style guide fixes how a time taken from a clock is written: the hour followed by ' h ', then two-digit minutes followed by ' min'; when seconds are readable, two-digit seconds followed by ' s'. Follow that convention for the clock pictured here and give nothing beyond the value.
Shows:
12 h 00 min
